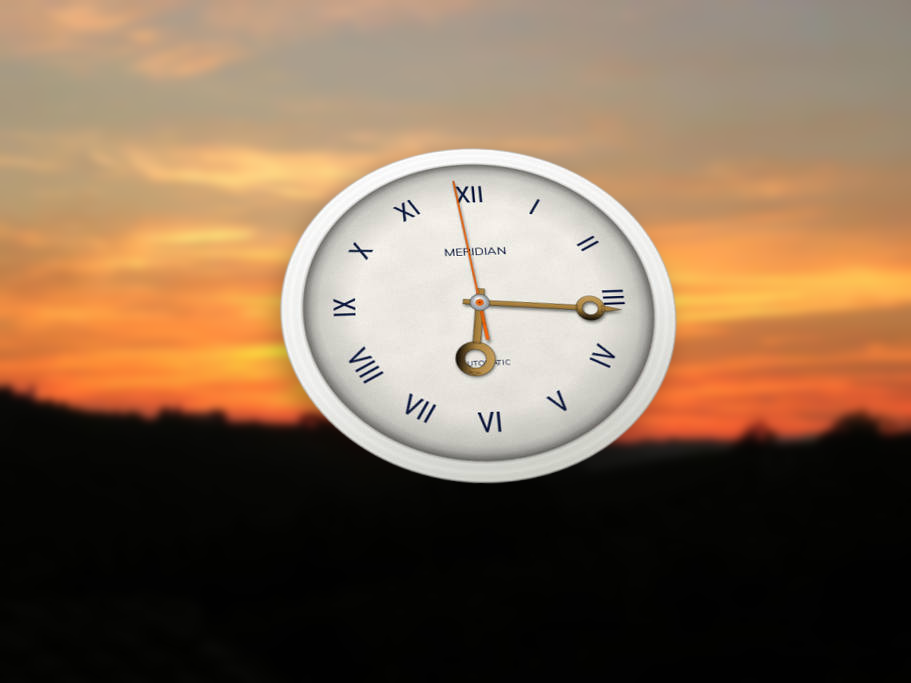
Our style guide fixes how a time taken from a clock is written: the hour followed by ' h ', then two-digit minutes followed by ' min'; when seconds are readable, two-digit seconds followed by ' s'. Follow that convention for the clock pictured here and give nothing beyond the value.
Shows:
6 h 15 min 59 s
